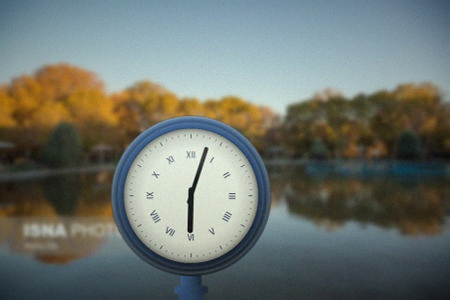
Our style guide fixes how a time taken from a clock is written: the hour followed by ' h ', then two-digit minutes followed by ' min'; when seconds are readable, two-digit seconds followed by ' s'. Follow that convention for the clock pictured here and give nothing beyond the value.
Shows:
6 h 03 min
